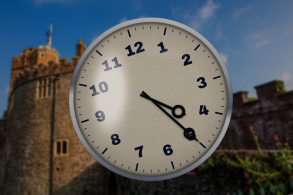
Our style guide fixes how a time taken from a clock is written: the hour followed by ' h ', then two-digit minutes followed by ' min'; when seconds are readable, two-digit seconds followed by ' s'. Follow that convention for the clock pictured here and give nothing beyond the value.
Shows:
4 h 25 min
